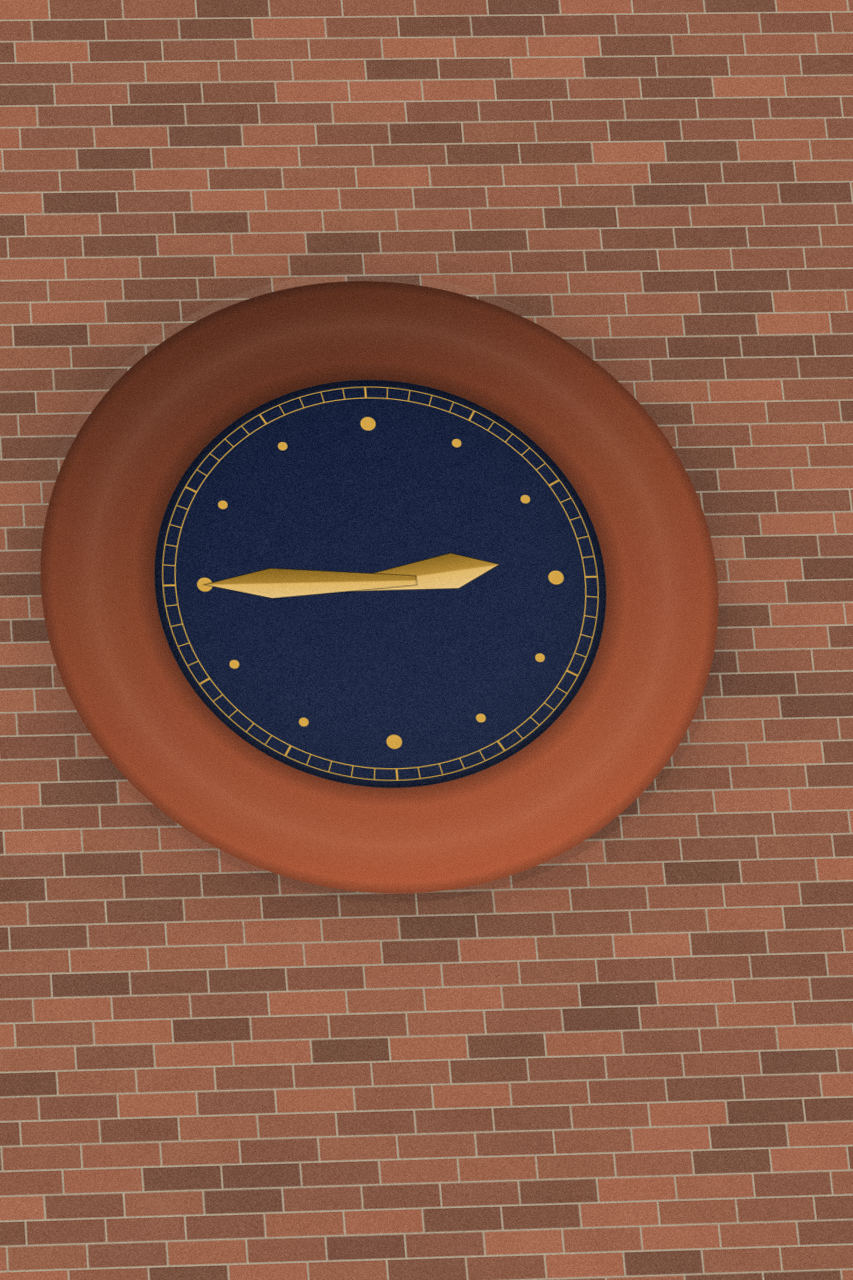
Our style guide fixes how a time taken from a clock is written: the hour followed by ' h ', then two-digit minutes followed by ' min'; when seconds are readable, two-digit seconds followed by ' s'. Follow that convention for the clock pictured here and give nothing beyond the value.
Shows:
2 h 45 min
